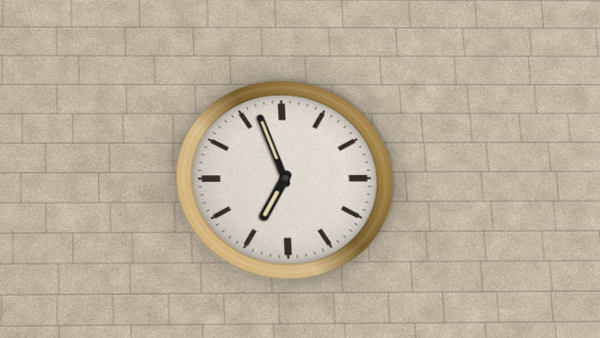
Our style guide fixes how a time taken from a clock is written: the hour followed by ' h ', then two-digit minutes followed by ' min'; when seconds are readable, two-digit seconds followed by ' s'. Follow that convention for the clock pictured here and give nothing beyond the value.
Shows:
6 h 57 min
